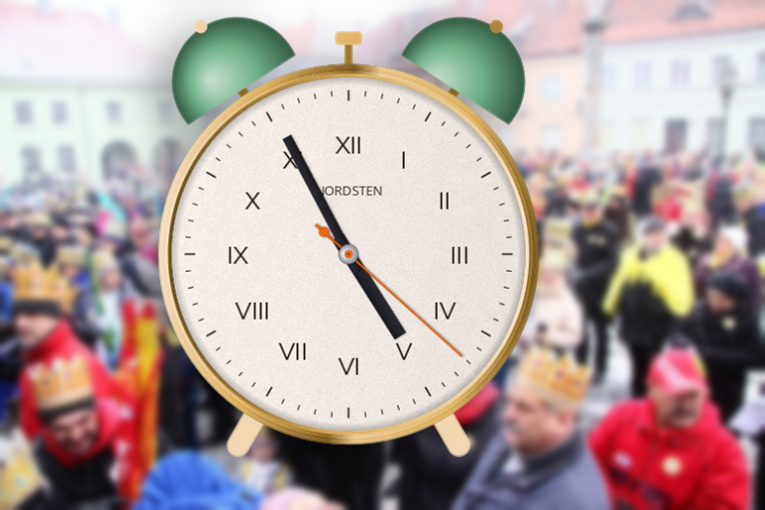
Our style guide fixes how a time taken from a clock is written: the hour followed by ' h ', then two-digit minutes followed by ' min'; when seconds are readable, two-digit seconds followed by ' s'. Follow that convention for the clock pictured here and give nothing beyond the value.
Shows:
4 h 55 min 22 s
